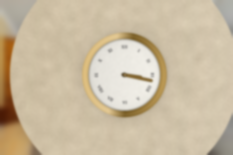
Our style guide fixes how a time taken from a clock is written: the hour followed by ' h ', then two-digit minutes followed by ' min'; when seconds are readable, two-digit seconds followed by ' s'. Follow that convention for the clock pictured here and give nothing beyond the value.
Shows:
3 h 17 min
